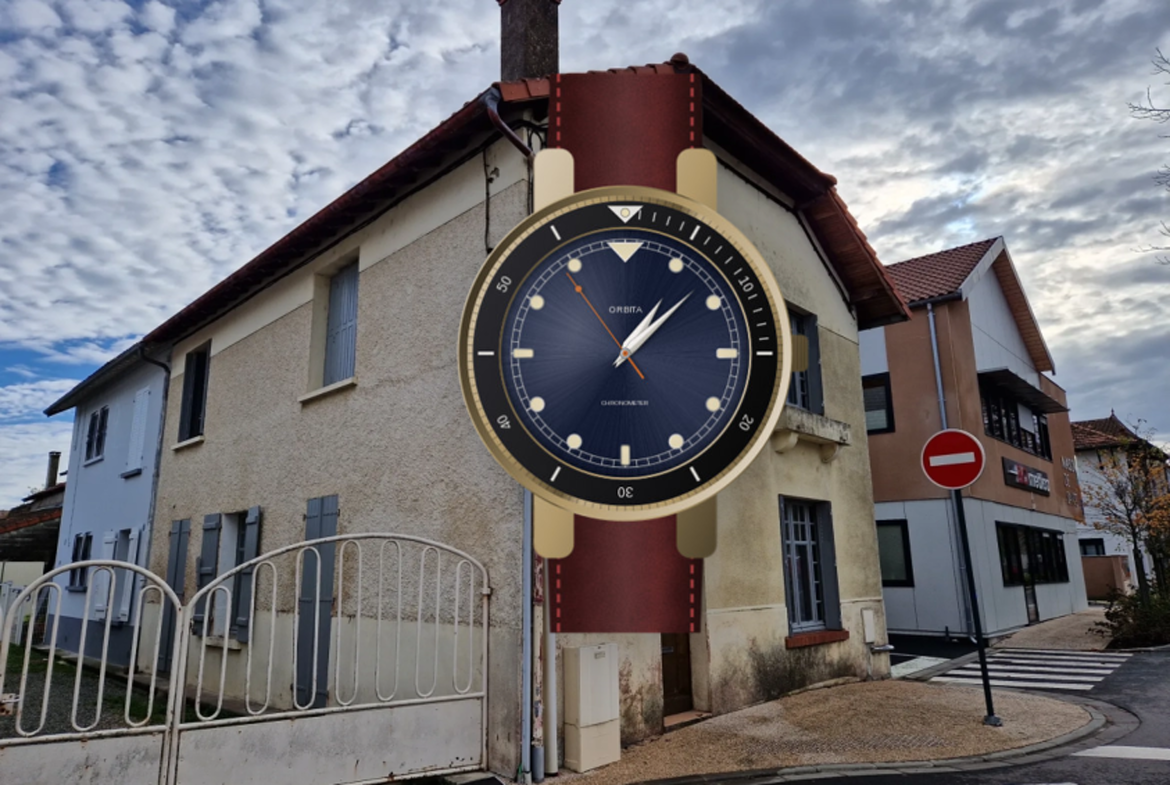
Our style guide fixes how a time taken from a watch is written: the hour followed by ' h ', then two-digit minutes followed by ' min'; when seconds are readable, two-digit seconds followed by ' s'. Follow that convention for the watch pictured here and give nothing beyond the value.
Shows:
1 h 07 min 54 s
